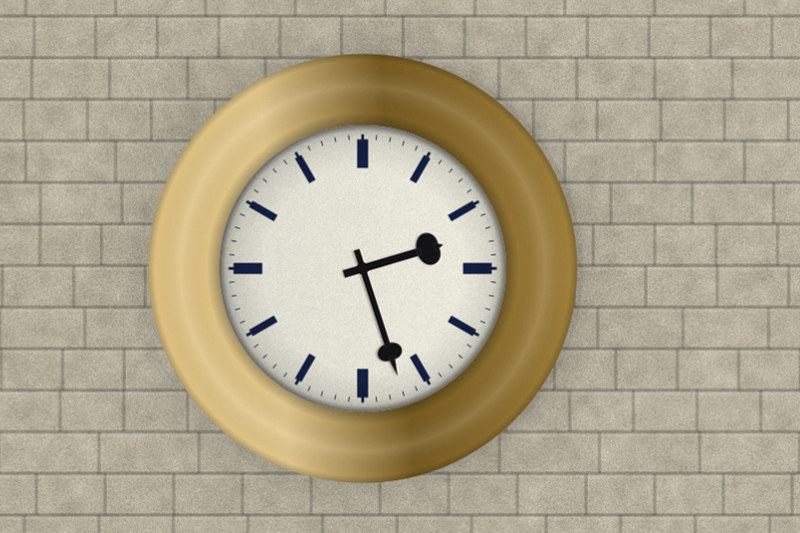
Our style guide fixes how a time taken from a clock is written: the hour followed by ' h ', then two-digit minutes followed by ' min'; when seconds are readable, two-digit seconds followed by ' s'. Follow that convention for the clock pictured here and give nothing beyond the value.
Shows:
2 h 27 min
